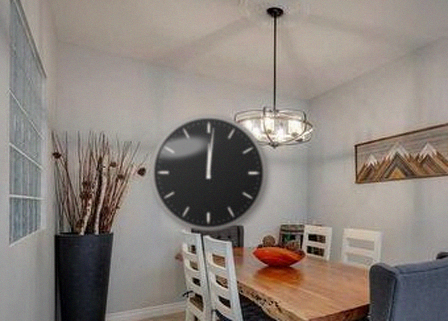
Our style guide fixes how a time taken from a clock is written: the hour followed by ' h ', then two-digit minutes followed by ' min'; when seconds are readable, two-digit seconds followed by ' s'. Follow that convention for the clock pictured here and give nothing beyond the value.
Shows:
12 h 01 min
